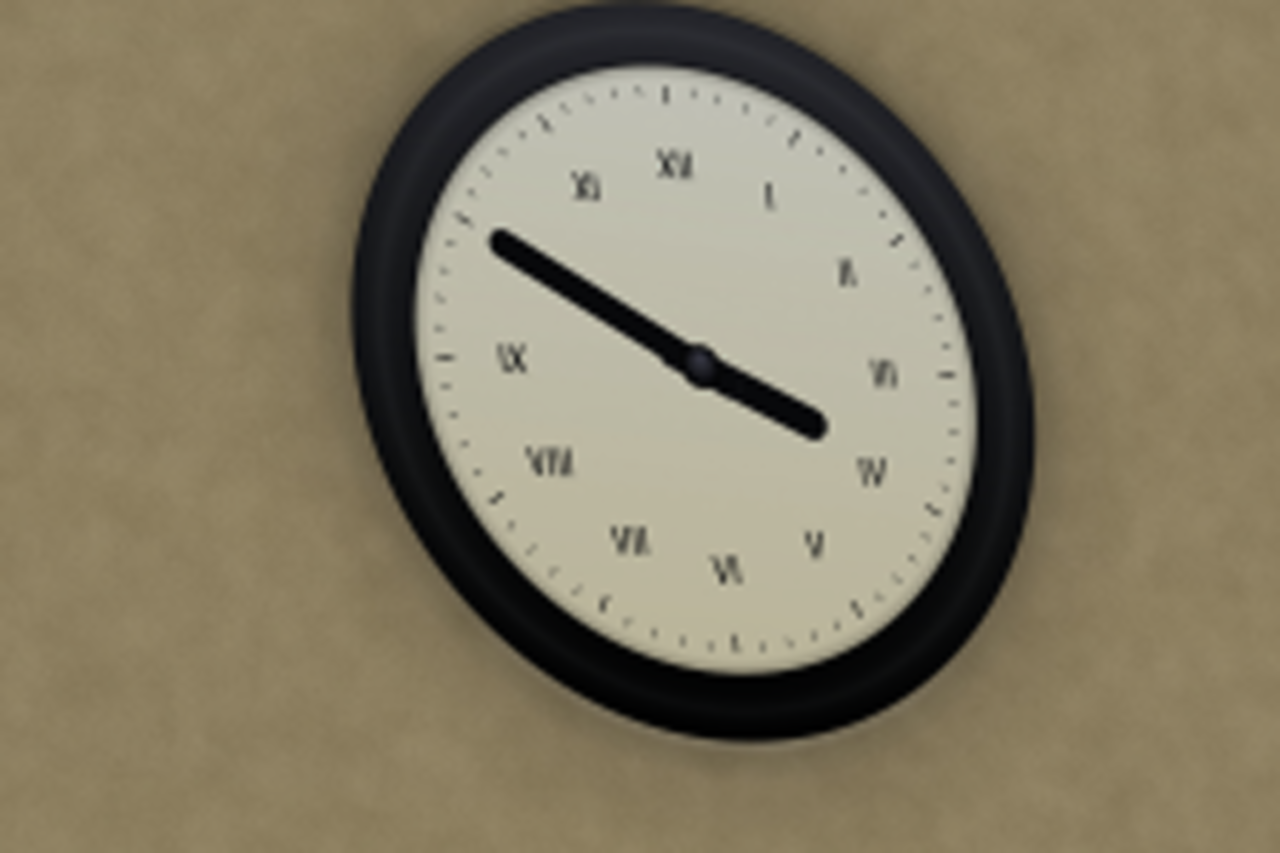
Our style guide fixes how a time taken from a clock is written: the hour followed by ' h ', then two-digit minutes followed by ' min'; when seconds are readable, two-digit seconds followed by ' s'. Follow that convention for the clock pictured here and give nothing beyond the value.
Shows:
3 h 50 min
